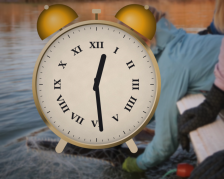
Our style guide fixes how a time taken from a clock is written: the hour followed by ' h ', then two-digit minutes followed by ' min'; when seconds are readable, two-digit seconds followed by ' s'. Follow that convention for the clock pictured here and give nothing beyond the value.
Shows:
12 h 29 min
